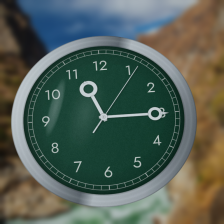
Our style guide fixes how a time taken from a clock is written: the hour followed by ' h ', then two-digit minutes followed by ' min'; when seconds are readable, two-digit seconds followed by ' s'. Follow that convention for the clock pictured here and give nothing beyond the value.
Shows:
11 h 15 min 06 s
